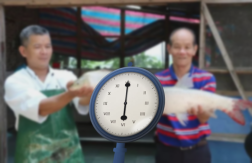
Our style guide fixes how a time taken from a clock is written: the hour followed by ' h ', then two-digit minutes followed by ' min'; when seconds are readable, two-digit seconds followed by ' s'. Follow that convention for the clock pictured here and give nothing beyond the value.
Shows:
6 h 00 min
